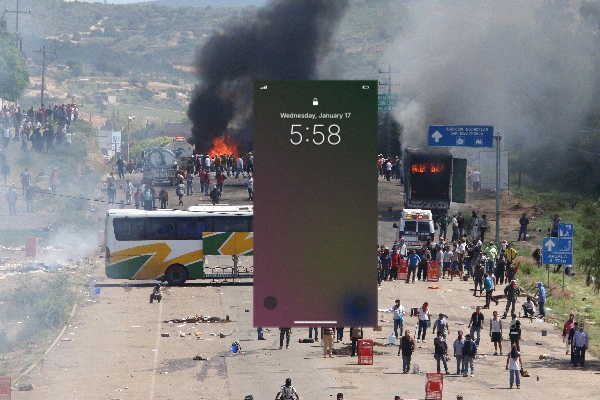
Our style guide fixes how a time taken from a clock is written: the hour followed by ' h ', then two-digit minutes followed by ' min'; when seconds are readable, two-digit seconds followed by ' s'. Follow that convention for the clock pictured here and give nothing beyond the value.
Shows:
5 h 58 min
